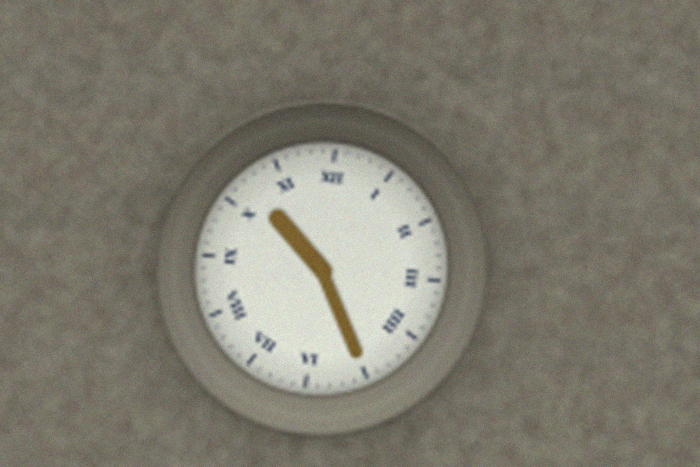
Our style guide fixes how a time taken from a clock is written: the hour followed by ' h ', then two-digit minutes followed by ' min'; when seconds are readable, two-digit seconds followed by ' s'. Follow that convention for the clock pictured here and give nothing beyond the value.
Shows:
10 h 25 min
